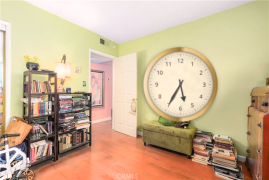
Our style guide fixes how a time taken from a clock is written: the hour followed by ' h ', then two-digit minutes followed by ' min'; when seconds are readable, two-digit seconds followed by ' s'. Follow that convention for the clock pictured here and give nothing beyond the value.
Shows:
5 h 35 min
